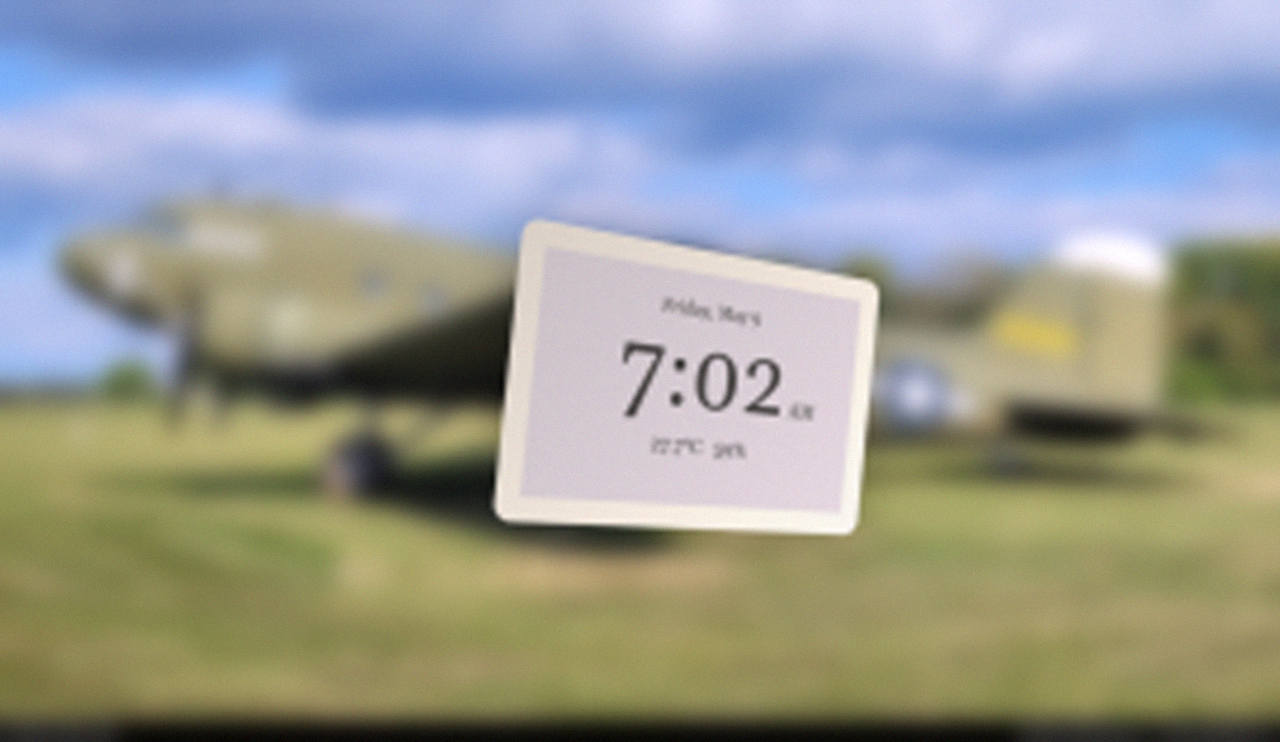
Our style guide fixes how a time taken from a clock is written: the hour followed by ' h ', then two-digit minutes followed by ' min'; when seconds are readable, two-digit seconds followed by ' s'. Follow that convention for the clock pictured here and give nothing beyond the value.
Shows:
7 h 02 min
